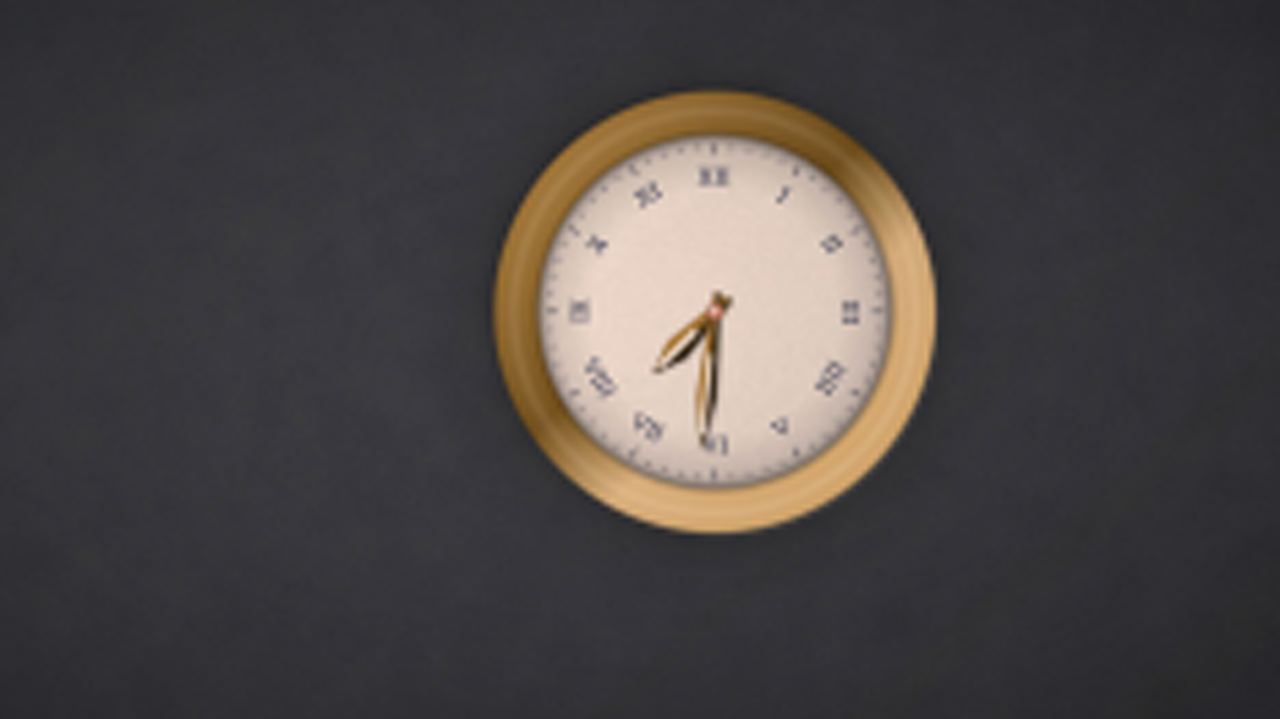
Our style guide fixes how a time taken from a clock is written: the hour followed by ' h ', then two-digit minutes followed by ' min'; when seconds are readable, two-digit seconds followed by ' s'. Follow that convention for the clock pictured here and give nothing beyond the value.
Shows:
7 h 31 min
